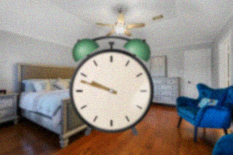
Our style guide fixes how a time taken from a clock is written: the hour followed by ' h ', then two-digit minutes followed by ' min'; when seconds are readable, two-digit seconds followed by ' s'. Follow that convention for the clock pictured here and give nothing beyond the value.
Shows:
9 h 48 min
